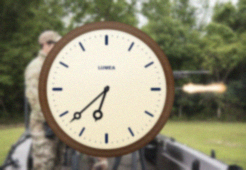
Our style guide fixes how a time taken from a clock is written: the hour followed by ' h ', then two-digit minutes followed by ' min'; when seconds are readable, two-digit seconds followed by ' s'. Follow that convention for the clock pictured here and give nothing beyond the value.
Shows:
6 h 38 min
